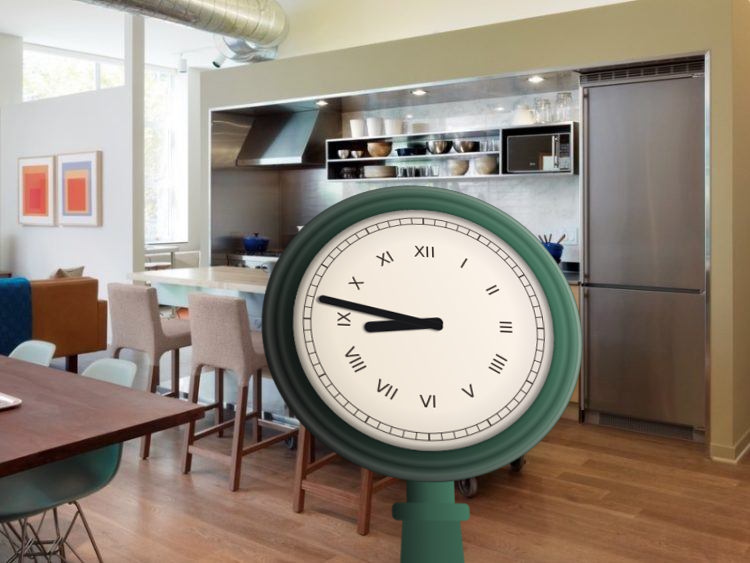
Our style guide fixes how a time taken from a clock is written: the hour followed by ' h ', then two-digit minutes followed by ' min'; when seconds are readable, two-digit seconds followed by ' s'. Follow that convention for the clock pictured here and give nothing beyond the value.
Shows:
8 h 47 min
